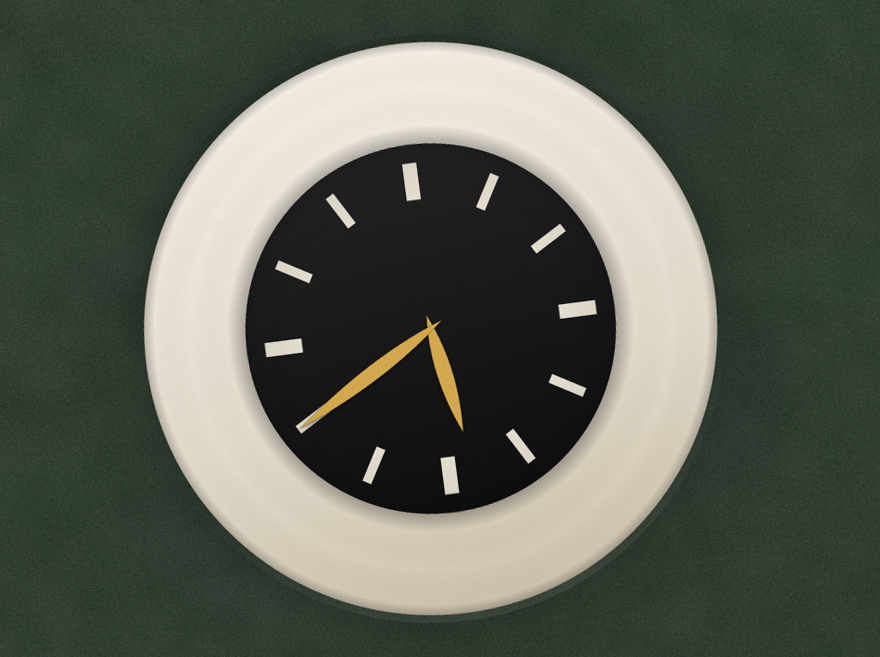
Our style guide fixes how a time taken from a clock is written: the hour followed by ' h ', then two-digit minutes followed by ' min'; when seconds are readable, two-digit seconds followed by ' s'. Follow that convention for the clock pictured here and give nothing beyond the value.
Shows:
5 h 40 min
